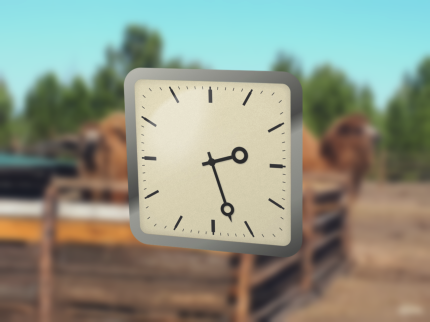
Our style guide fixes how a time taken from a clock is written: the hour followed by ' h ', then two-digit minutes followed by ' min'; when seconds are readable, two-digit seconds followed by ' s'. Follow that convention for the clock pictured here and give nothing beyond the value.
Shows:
2 h 27 min
